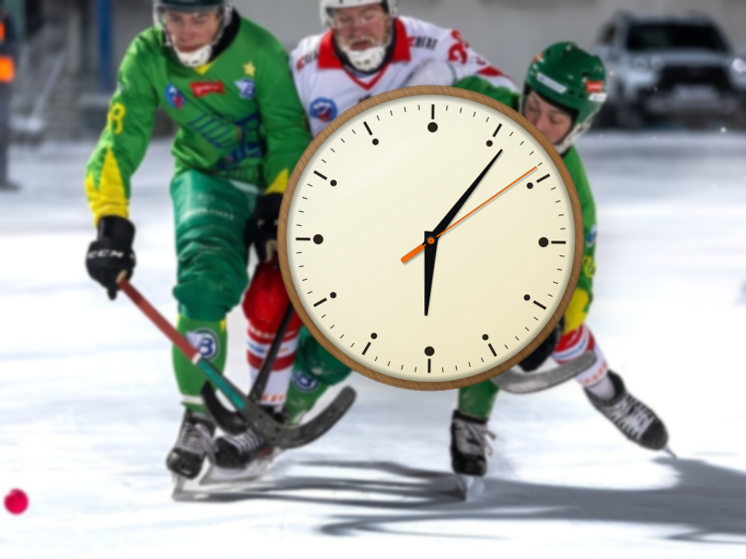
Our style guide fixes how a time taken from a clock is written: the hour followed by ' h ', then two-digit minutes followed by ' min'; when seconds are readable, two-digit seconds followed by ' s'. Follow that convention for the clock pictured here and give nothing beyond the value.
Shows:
6 h 06 min 09 s
